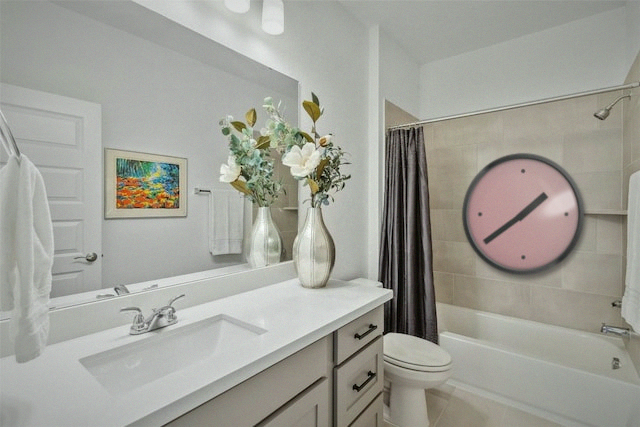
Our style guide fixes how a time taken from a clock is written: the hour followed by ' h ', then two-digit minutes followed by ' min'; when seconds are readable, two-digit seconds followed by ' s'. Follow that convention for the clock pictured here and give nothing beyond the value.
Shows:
1 h 39 min
